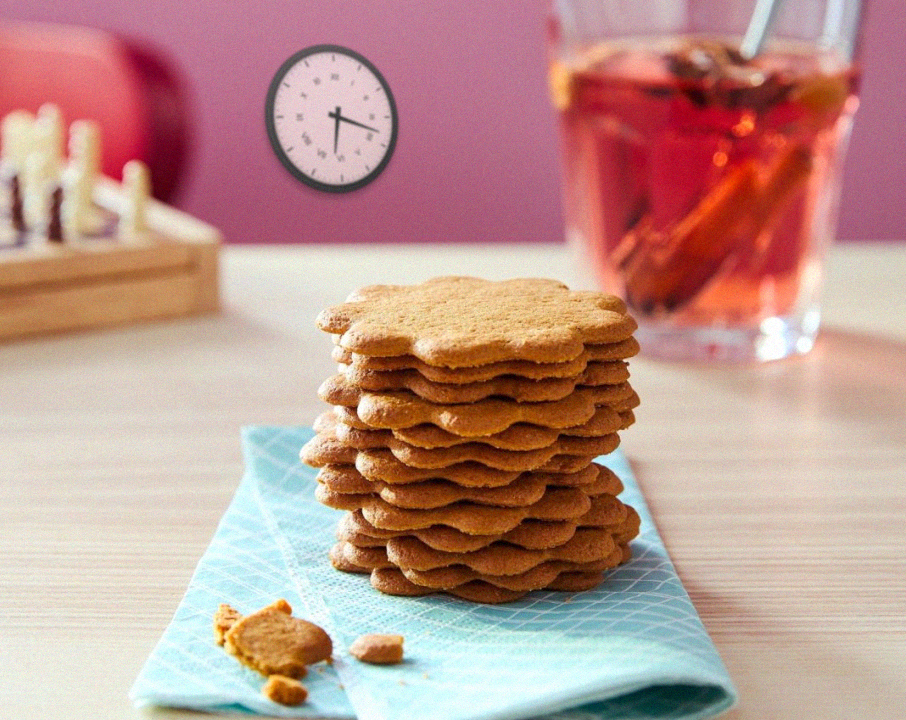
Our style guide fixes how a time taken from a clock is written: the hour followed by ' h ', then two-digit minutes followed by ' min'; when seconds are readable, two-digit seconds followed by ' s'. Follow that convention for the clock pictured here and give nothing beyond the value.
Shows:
6 h 18 min
